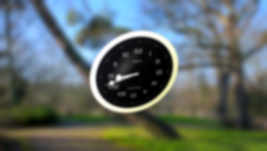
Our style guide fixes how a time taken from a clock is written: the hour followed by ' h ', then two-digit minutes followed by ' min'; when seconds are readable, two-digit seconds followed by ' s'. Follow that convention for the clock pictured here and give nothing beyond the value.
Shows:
8 h 42 min
